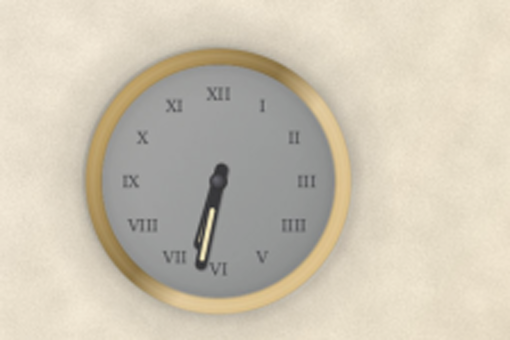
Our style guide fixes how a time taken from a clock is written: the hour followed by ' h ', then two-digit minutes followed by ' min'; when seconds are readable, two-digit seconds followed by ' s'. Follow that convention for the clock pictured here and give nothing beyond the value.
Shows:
6 h 32 min
